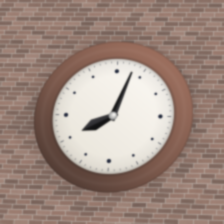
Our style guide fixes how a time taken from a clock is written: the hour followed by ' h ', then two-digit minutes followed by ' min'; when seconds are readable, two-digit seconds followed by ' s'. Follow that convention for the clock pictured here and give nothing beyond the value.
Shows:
8 h 03 min
